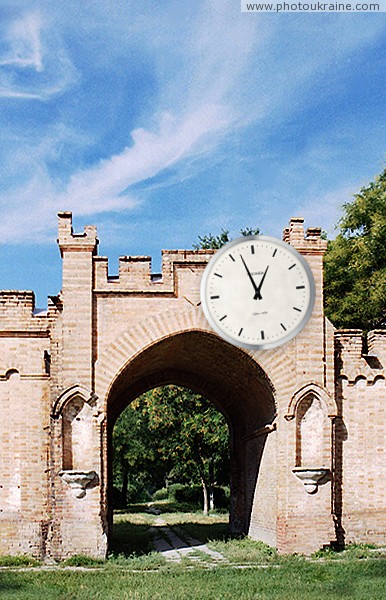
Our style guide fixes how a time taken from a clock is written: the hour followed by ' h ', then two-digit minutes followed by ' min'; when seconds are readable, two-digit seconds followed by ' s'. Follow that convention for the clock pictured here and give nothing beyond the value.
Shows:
12 h 57 min
